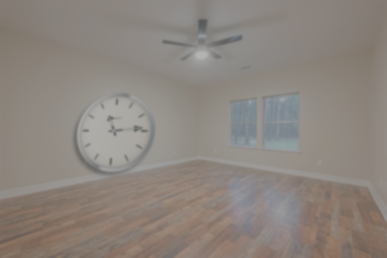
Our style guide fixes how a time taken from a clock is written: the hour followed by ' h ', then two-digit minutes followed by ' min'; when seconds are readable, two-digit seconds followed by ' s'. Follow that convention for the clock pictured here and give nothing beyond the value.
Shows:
11 h 14 min
